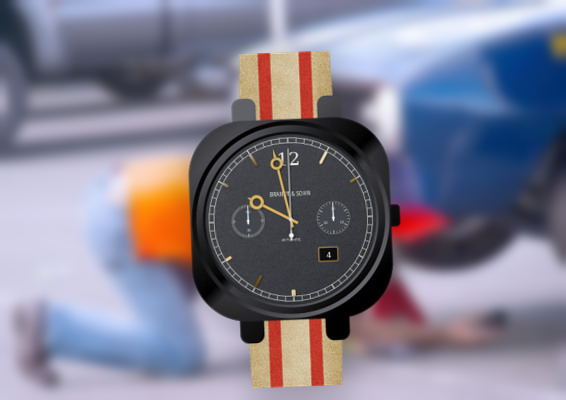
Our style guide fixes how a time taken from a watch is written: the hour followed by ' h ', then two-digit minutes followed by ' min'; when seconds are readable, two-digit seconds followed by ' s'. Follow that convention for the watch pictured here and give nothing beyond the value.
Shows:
9 h 58 min
